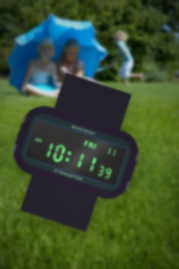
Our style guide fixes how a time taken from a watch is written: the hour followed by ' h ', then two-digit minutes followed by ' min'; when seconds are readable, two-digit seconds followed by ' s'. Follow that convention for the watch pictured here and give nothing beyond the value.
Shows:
10 h 11 min 39 s
